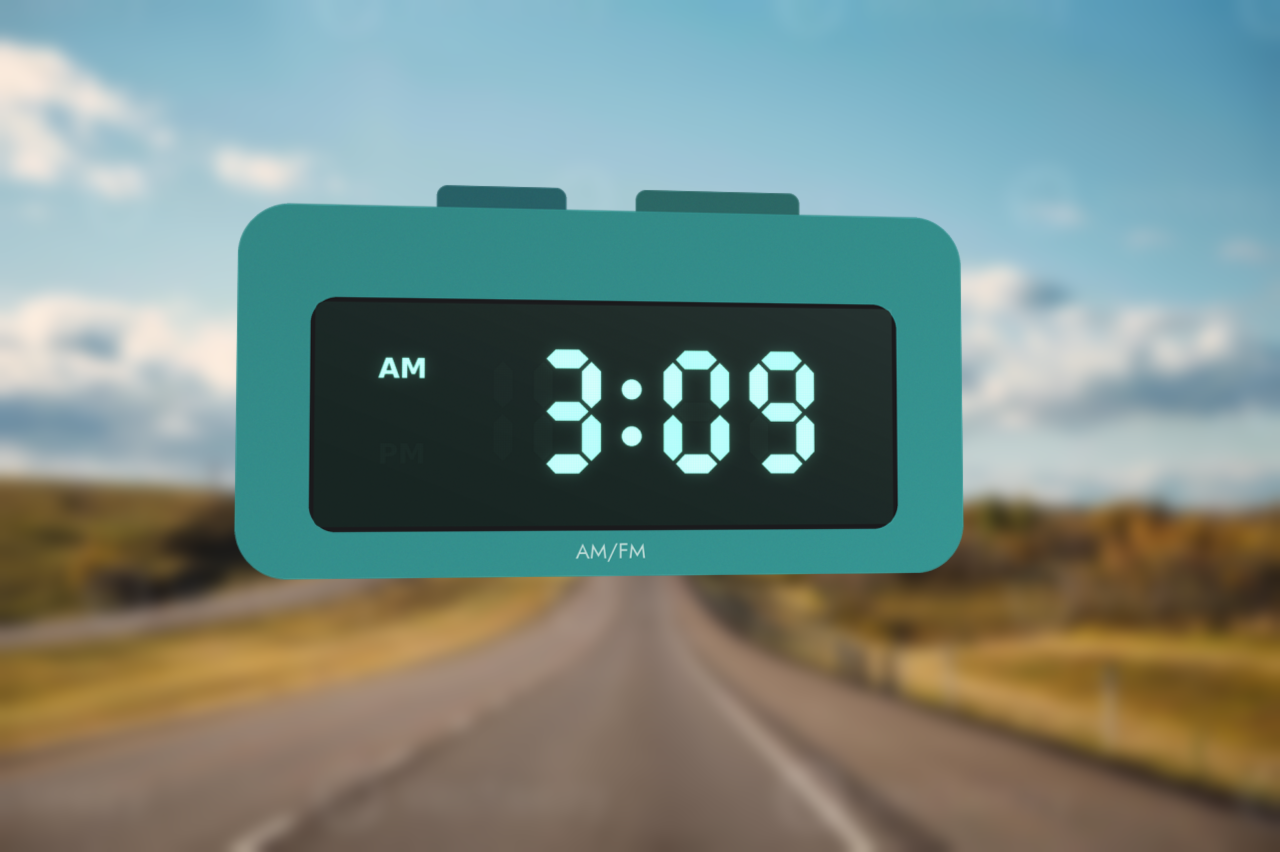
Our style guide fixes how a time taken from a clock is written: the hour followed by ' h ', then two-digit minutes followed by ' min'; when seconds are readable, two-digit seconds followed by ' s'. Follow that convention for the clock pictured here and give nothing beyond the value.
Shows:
3 h 09 min
